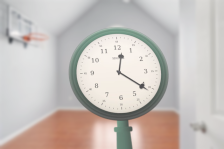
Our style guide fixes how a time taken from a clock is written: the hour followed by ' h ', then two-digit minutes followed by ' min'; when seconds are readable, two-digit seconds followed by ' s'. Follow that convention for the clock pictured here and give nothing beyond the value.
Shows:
12 h 21 min
